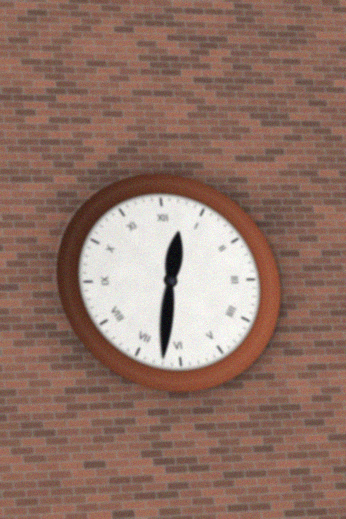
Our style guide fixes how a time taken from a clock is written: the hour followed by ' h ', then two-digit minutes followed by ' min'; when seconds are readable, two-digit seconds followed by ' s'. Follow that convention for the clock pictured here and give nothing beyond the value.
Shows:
12 h 32 min
